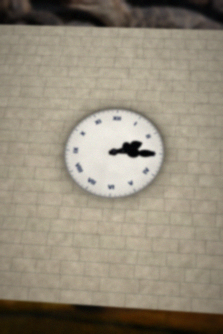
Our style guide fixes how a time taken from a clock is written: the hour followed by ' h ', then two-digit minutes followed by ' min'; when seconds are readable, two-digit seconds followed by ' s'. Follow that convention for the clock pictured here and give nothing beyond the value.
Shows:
2 h 15 min
